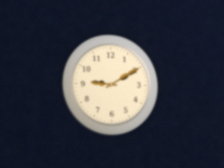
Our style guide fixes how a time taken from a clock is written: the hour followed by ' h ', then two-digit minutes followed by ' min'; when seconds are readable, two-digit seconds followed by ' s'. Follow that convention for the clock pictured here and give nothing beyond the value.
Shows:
9 h 10 min
